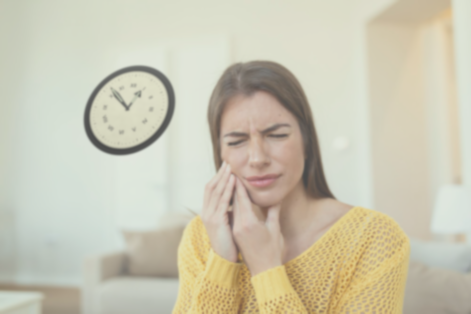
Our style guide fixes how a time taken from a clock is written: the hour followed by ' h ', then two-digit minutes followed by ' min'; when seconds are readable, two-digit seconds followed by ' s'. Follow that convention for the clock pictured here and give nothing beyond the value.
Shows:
12 h 52 min
